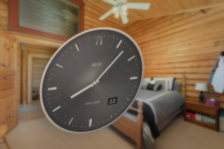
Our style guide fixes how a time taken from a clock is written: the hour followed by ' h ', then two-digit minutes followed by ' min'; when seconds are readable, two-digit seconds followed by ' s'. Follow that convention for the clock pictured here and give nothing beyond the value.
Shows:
8 h 07 min
